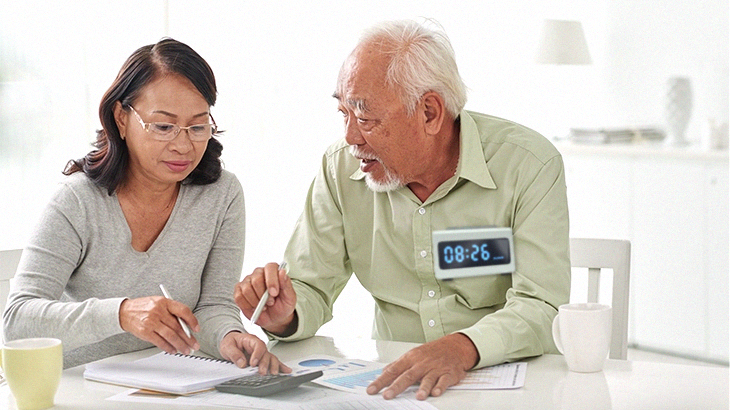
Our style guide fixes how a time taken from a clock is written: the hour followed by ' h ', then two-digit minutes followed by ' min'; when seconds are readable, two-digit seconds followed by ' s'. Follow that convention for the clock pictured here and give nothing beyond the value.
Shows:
8 h 26 min
